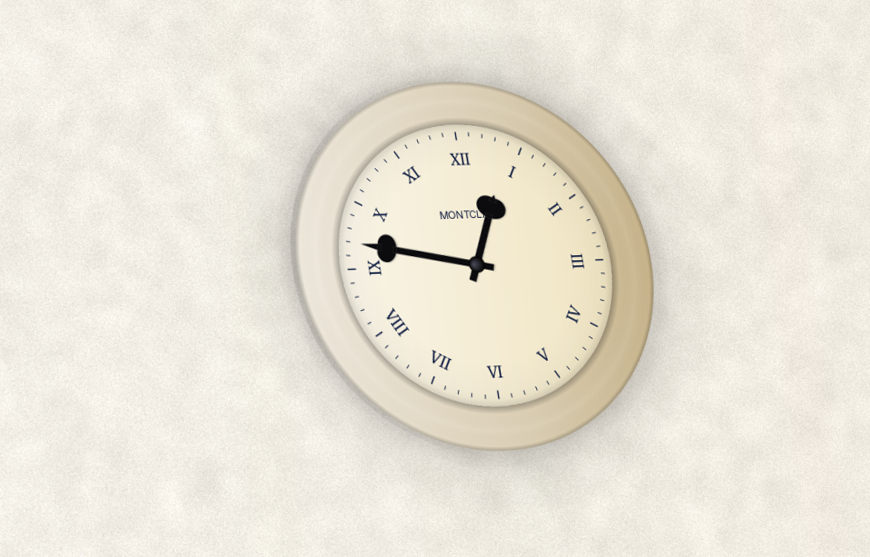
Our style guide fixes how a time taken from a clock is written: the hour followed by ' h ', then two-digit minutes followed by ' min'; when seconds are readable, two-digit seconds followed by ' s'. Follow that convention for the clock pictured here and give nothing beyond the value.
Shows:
12 h 47 min
